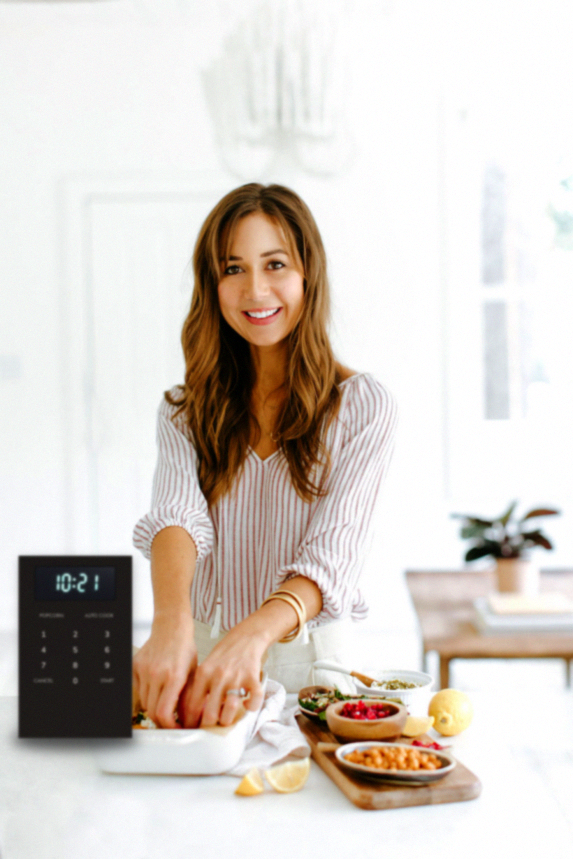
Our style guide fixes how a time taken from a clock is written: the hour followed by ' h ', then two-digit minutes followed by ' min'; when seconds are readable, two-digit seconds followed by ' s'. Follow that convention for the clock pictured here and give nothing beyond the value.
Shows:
10 h 21 min
